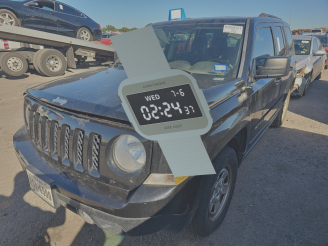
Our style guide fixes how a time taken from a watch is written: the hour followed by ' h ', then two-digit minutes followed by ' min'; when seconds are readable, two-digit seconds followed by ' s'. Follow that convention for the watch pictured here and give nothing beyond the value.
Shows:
2 h 24 min 37 s
